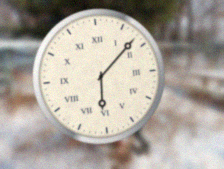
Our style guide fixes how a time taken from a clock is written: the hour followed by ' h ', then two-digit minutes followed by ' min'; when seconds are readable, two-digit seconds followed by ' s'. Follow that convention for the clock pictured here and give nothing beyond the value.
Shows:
6 h 08 min
